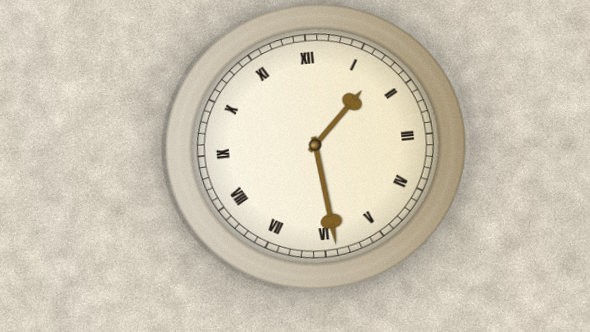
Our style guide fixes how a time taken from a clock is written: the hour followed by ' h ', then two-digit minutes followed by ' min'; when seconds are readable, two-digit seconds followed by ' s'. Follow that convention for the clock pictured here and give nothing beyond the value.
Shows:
1 h 29 min
